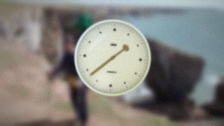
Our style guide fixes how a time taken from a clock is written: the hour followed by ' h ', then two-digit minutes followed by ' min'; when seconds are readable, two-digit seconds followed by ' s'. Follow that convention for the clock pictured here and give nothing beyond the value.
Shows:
1 h 38 min
